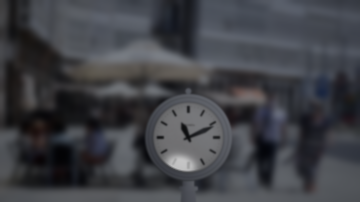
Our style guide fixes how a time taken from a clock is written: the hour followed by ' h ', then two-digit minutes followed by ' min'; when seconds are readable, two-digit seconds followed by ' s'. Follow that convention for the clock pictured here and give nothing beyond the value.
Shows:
11 h 11 min
